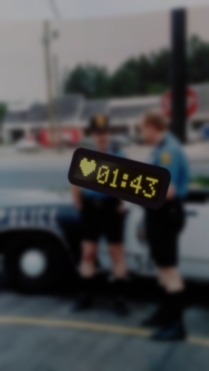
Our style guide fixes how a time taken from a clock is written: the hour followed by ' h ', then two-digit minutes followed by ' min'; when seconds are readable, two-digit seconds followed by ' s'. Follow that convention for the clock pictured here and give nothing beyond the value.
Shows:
1 h 43 min
